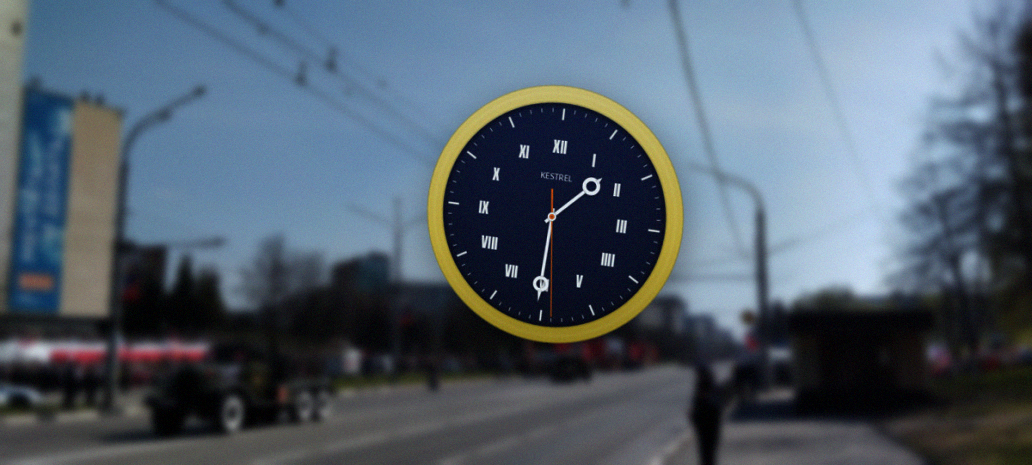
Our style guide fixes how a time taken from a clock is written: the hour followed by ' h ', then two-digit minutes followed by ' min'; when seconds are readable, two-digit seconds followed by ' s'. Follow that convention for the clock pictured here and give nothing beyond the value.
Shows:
1 h 30 min 29 s
